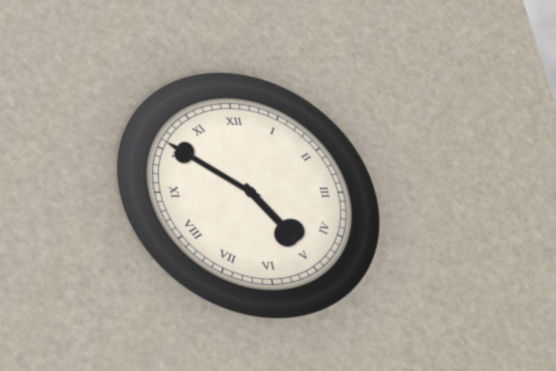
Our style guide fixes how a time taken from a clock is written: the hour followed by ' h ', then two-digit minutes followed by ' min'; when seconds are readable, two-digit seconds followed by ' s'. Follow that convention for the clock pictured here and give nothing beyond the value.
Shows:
4 h 51 min
